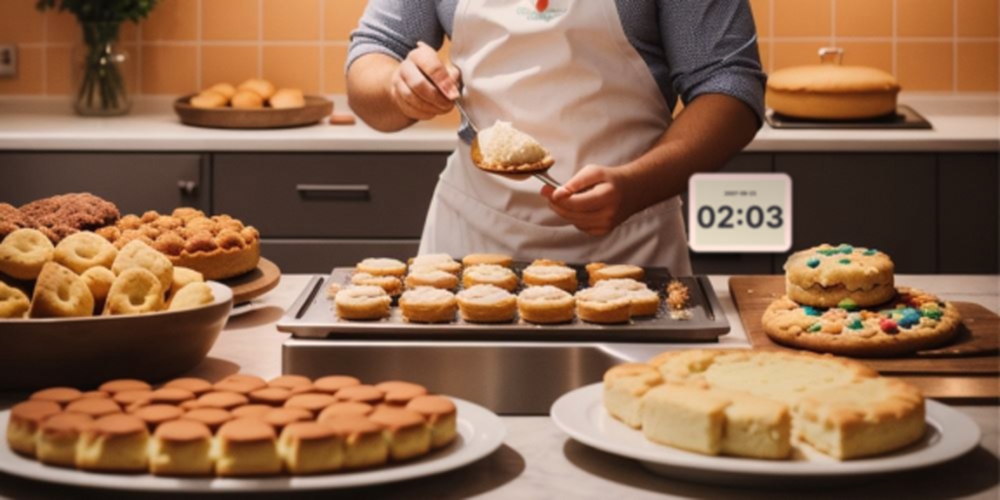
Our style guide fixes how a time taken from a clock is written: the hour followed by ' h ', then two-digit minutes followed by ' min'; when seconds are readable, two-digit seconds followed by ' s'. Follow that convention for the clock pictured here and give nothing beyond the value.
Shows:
2 h 03 min
